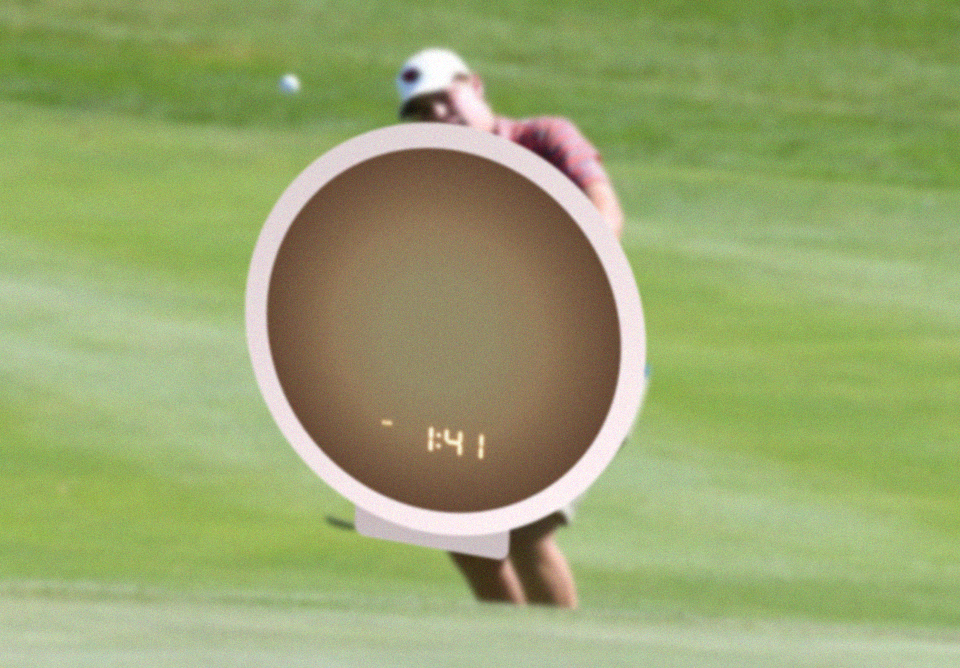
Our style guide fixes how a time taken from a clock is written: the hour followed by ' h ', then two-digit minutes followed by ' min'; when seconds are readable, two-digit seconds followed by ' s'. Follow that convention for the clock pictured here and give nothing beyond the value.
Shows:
1 h 41 min
